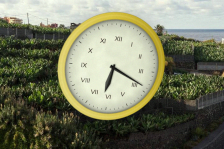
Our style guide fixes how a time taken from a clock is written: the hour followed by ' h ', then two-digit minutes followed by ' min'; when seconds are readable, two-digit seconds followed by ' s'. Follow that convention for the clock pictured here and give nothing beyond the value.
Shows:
6 h 19 min
